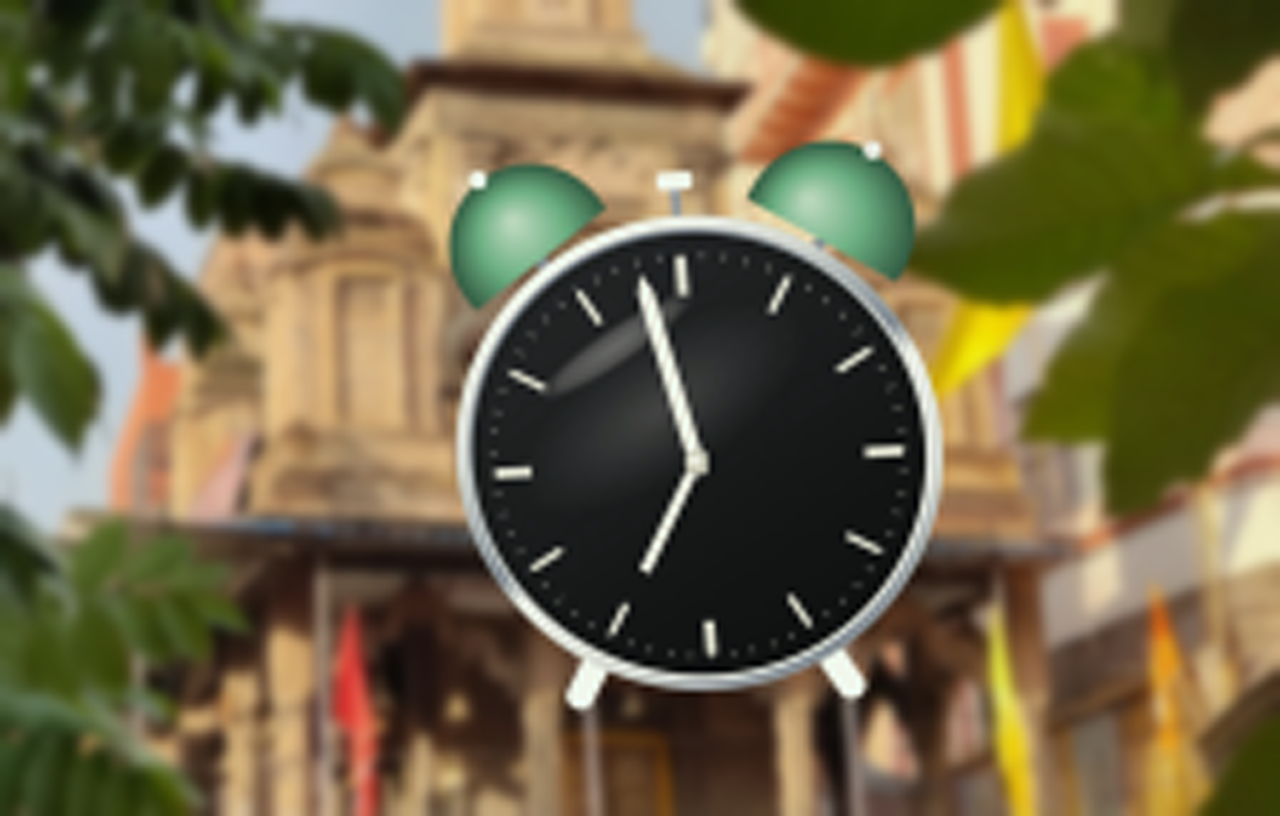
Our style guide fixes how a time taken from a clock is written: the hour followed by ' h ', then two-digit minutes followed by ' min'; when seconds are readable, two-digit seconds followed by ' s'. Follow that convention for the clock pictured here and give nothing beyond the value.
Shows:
6 h 58 min
